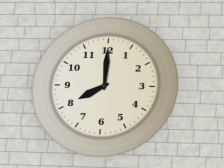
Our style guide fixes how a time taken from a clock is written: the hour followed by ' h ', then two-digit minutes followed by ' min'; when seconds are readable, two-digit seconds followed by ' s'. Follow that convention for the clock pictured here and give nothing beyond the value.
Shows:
8 h 00 min
